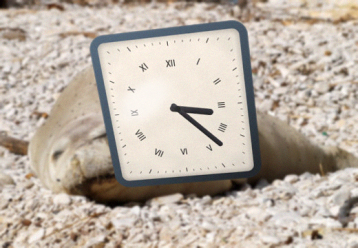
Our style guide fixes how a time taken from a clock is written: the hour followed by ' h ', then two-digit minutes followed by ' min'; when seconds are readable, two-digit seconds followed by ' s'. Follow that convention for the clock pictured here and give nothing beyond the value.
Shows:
3 h 23 min
